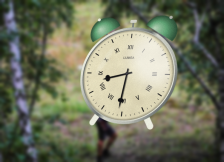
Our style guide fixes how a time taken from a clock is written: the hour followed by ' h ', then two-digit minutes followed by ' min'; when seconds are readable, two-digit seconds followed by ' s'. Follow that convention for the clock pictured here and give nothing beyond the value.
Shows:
8 h 31 min
